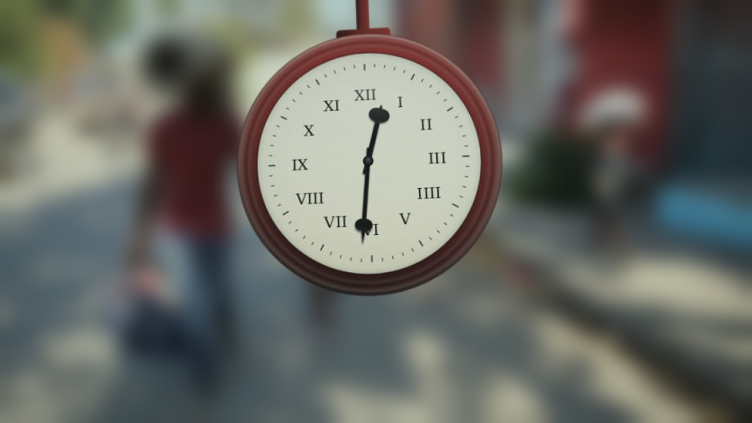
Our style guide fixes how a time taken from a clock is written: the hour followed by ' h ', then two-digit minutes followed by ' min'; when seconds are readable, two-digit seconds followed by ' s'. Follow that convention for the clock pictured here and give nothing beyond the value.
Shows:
12 h 31 min
